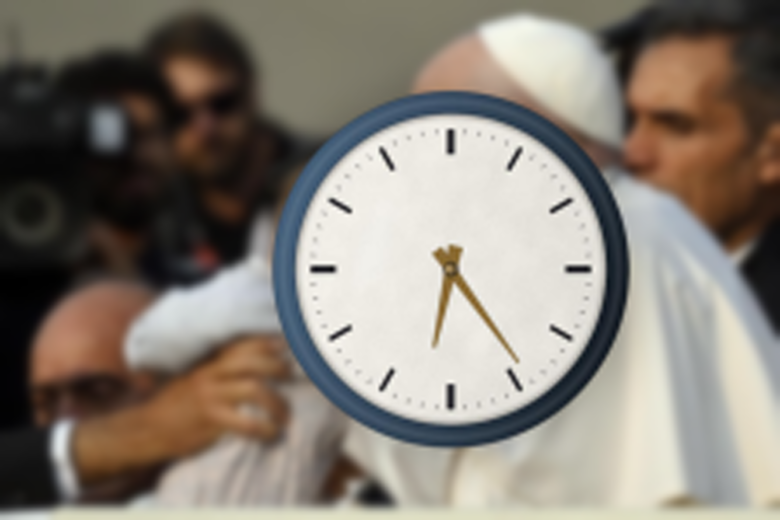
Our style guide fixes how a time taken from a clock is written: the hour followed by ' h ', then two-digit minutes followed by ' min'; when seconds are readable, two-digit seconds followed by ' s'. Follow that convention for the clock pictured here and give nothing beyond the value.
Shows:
6 h 24 min
